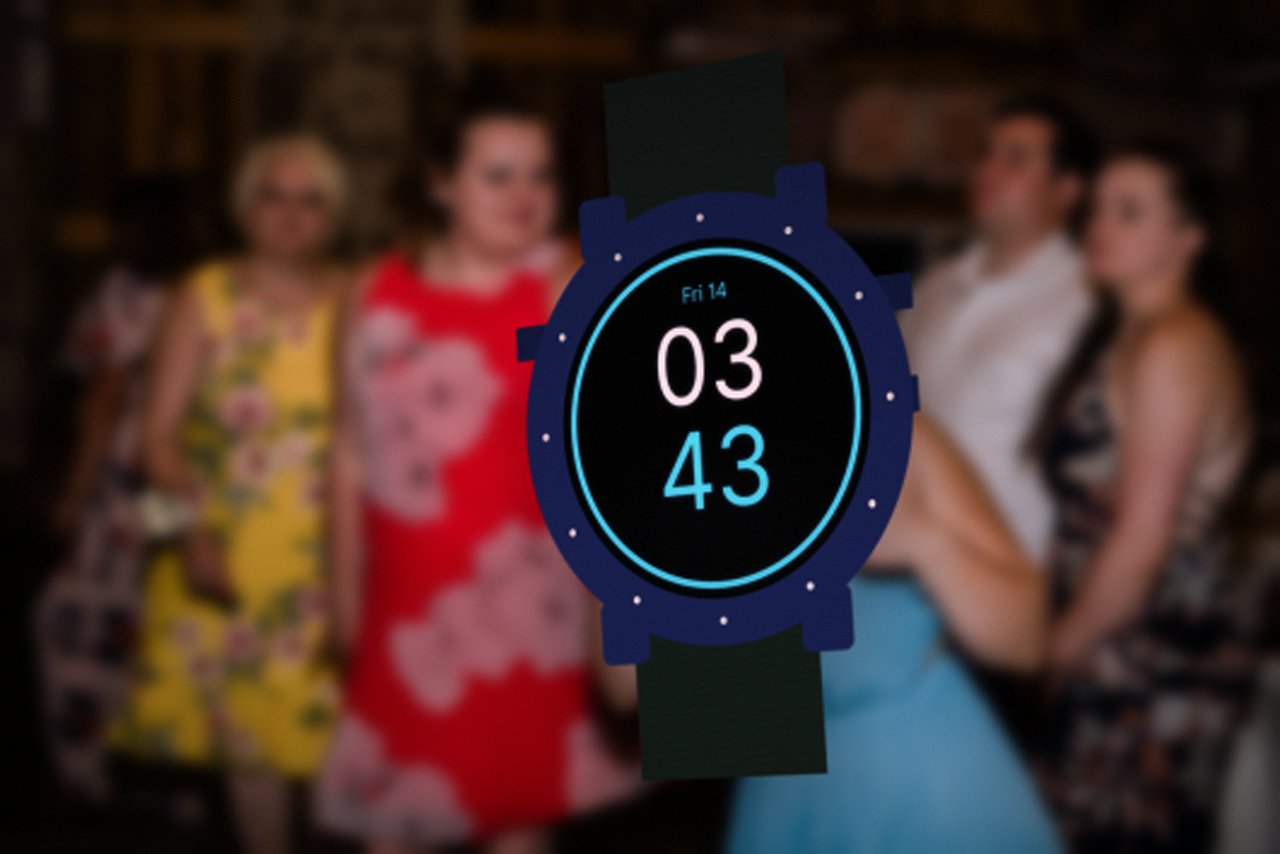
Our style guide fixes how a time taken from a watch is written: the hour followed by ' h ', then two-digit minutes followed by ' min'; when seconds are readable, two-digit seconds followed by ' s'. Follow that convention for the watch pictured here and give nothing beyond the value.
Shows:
3 h 43 min
